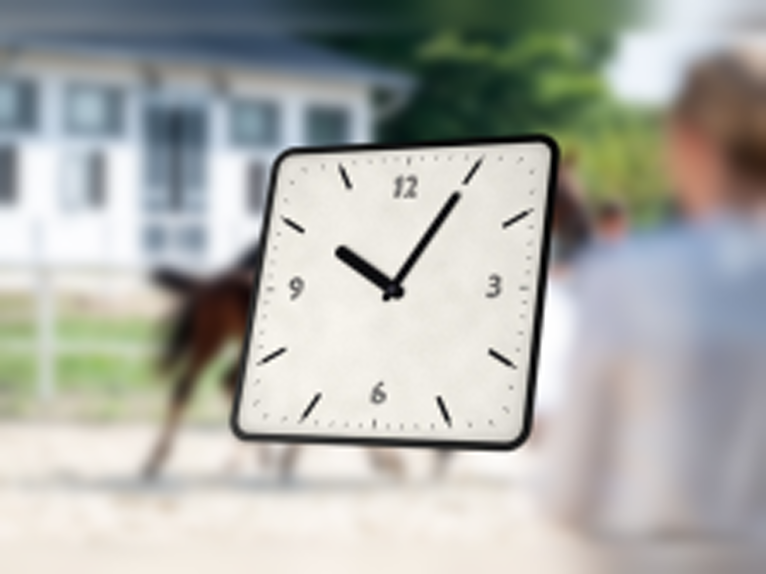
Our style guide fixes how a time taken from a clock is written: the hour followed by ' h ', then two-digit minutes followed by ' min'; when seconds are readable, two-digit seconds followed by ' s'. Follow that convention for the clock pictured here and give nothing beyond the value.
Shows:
10 h 05 min
